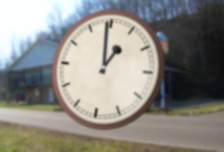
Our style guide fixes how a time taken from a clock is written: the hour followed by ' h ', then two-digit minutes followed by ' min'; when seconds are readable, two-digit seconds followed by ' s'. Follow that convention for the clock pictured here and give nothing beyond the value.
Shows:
12 h 59 min
